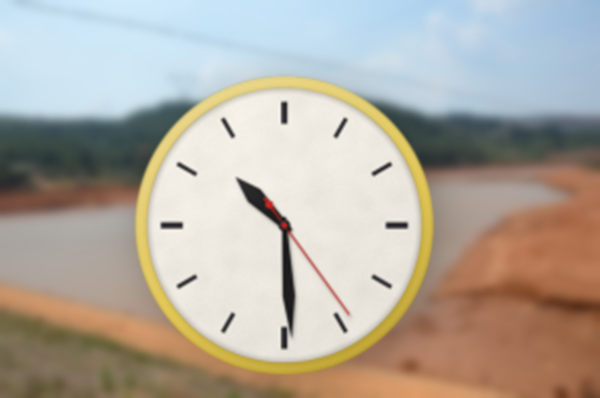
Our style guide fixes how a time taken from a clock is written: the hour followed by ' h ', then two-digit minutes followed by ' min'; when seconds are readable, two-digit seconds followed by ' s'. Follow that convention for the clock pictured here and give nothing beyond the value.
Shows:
10 h 29 min 24 s
